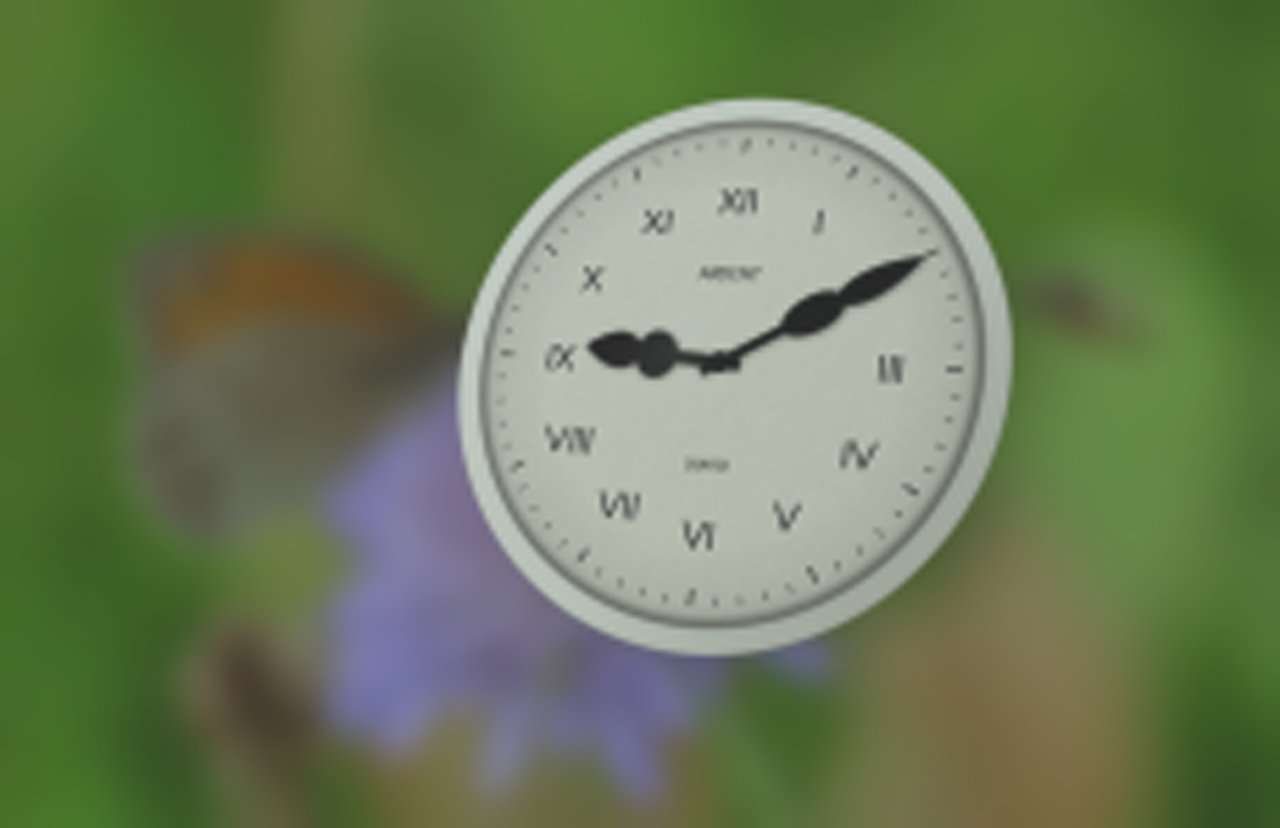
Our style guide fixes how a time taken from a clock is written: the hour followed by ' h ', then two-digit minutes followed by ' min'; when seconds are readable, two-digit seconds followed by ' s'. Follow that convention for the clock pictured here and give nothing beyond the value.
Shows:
9 h 10 min
